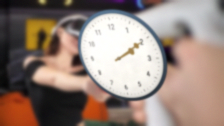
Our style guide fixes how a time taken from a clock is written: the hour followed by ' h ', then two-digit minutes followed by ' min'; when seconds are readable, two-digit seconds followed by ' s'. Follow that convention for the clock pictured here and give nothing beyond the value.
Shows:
2 h 10 min
